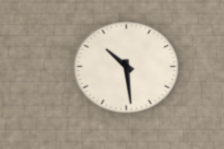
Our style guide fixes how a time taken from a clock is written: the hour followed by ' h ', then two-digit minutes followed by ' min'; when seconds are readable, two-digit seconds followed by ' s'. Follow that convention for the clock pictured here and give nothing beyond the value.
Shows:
10 h 29 min
